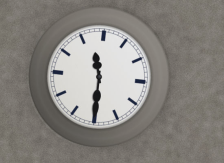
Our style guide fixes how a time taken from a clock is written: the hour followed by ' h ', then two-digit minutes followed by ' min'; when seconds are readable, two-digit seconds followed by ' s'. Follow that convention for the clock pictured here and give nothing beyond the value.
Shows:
11 h 30 min
